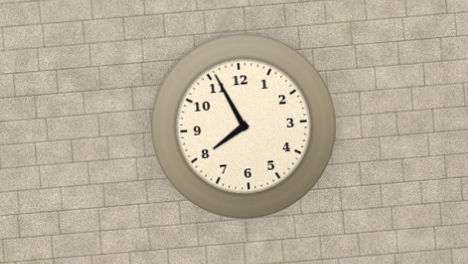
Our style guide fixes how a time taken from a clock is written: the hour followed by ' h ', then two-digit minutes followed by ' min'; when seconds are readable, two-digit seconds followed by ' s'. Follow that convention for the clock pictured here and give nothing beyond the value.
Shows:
7 h 56 min
